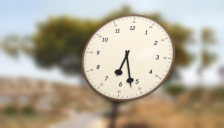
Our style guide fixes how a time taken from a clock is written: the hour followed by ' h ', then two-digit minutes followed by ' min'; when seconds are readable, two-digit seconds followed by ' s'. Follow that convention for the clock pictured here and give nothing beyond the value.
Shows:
6 h 27 min
